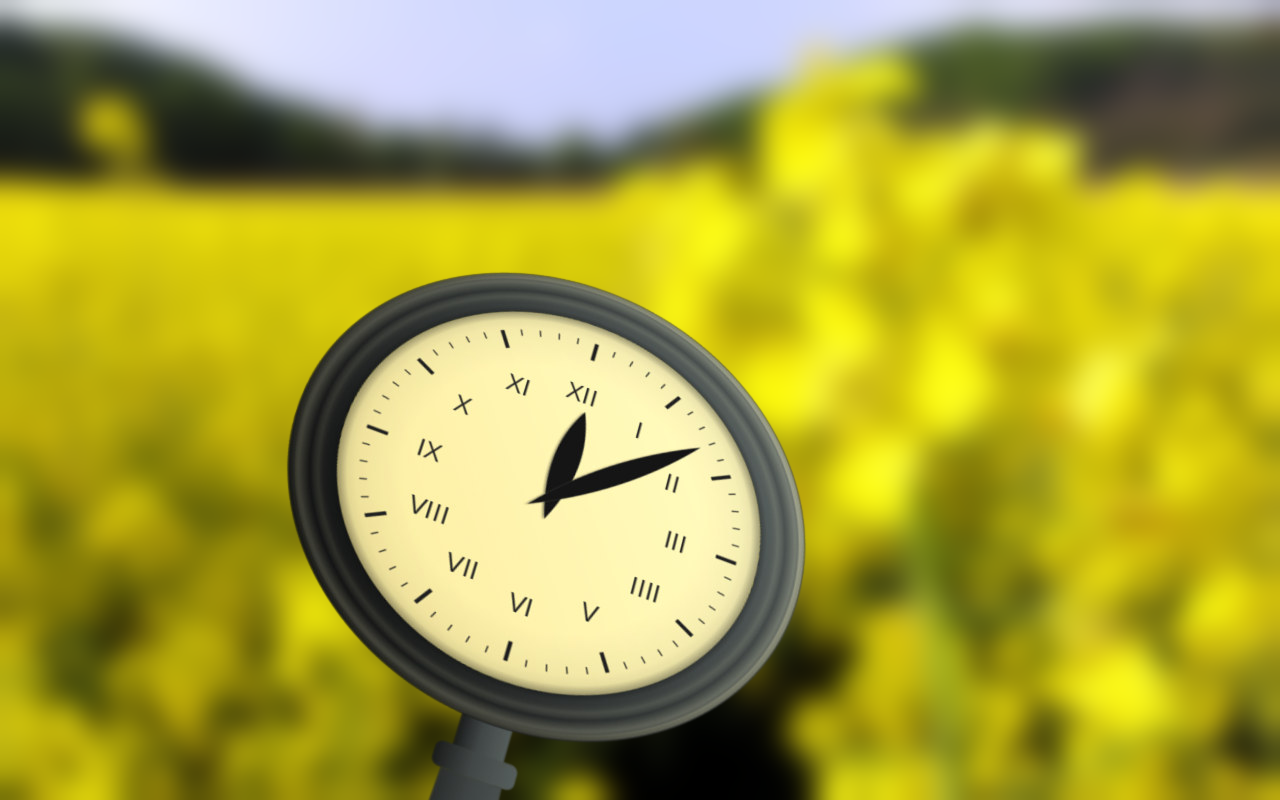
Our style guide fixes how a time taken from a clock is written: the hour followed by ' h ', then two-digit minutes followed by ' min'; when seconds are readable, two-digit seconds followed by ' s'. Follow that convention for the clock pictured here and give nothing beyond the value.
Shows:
12 h 08 min
